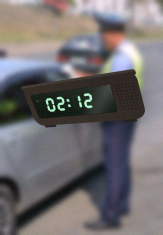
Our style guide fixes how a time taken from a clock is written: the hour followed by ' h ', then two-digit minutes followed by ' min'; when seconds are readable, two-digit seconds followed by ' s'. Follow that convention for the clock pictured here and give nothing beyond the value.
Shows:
2 h 12 min
